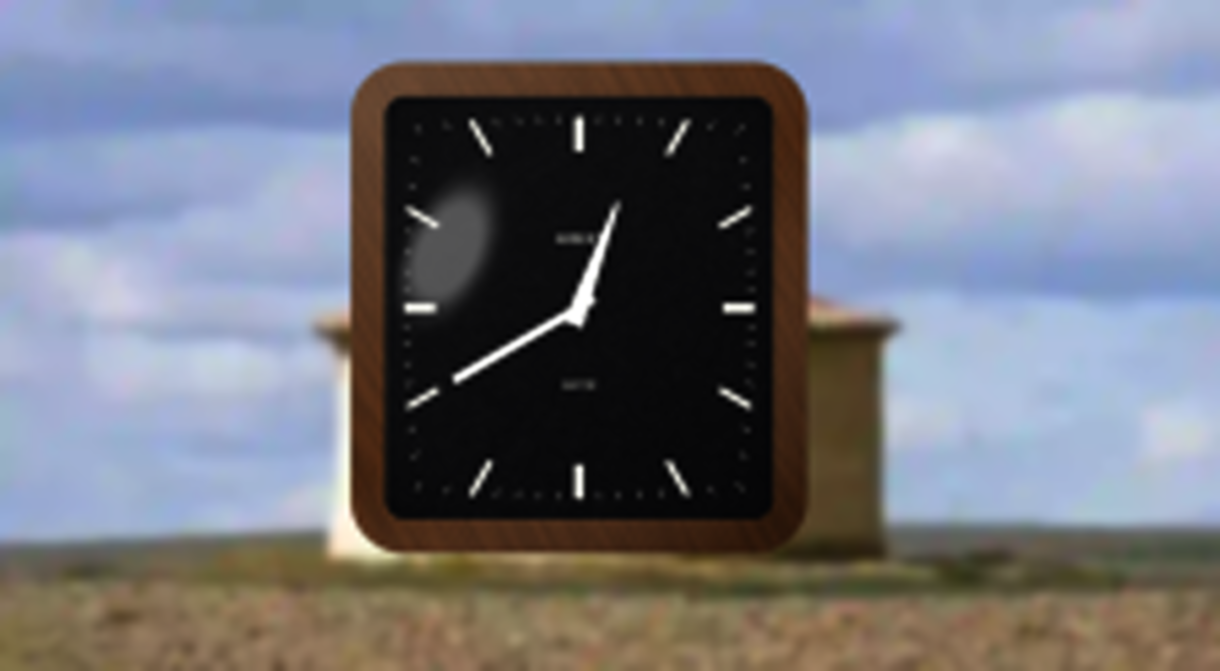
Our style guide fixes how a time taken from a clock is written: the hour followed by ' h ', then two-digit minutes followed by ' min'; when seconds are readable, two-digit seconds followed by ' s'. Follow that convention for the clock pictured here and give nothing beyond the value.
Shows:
12 h 40 min
